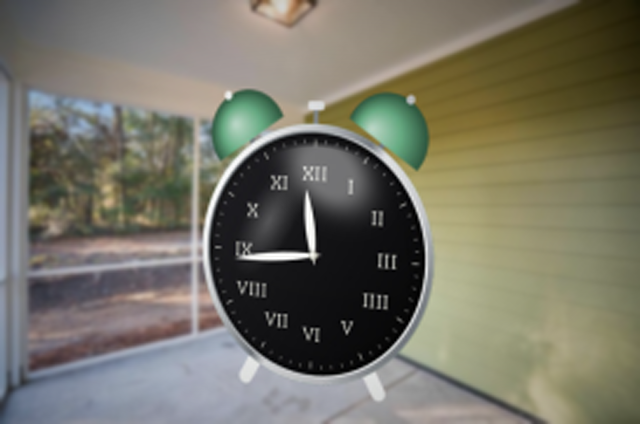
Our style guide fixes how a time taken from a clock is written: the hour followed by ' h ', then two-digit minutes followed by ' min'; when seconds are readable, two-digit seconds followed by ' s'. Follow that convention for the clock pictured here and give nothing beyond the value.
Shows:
11 h 44 min
